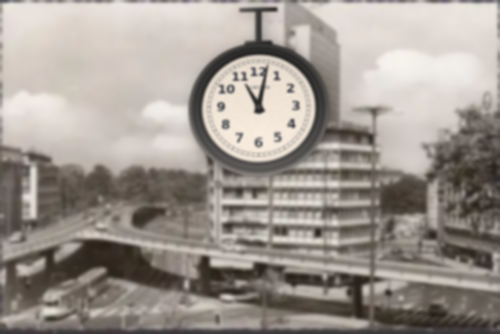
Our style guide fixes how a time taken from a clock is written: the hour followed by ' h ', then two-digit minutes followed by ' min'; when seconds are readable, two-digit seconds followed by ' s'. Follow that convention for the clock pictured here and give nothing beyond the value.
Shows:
11 h 02 min
